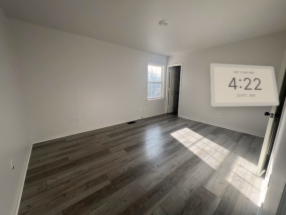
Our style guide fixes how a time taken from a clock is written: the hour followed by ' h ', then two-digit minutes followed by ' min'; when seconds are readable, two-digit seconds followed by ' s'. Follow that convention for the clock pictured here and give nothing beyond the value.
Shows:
4 h 22 min
